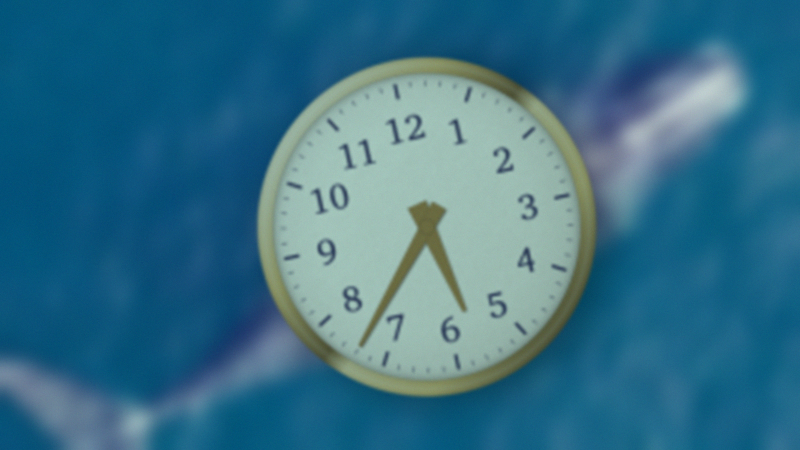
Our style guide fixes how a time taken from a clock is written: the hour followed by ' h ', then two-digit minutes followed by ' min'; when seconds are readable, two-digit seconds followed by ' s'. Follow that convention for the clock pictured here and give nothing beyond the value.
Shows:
5 h 37 min
